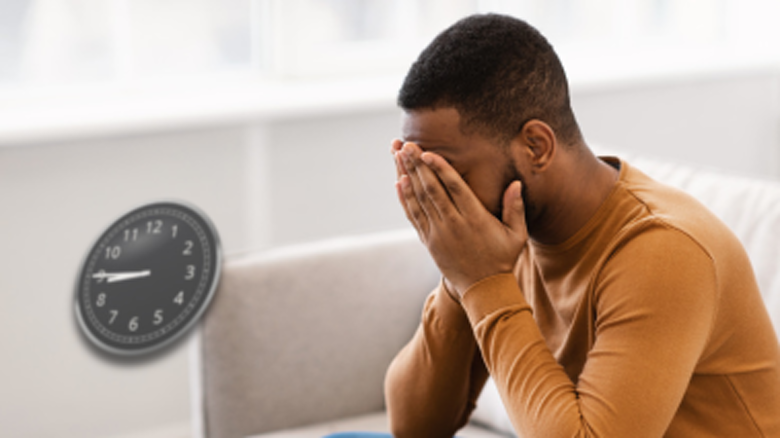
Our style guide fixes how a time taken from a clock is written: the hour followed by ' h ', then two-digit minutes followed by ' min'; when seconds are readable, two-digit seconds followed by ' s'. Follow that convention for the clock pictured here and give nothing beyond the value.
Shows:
8 h 45 min
